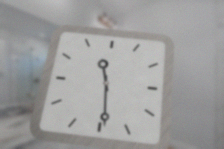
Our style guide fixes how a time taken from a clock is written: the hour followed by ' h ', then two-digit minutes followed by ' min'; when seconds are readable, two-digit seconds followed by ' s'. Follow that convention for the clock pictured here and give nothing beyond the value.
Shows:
11 h 29 min
